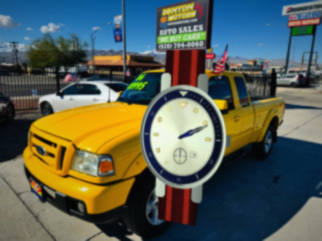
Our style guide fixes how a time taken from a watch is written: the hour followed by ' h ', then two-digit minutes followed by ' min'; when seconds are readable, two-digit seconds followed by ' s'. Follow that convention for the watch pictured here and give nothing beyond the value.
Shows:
2 h 11 min
